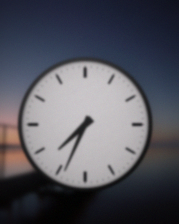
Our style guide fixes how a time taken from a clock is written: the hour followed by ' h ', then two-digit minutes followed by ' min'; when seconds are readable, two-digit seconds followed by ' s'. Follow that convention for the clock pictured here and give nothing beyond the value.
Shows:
7 h 34 min
